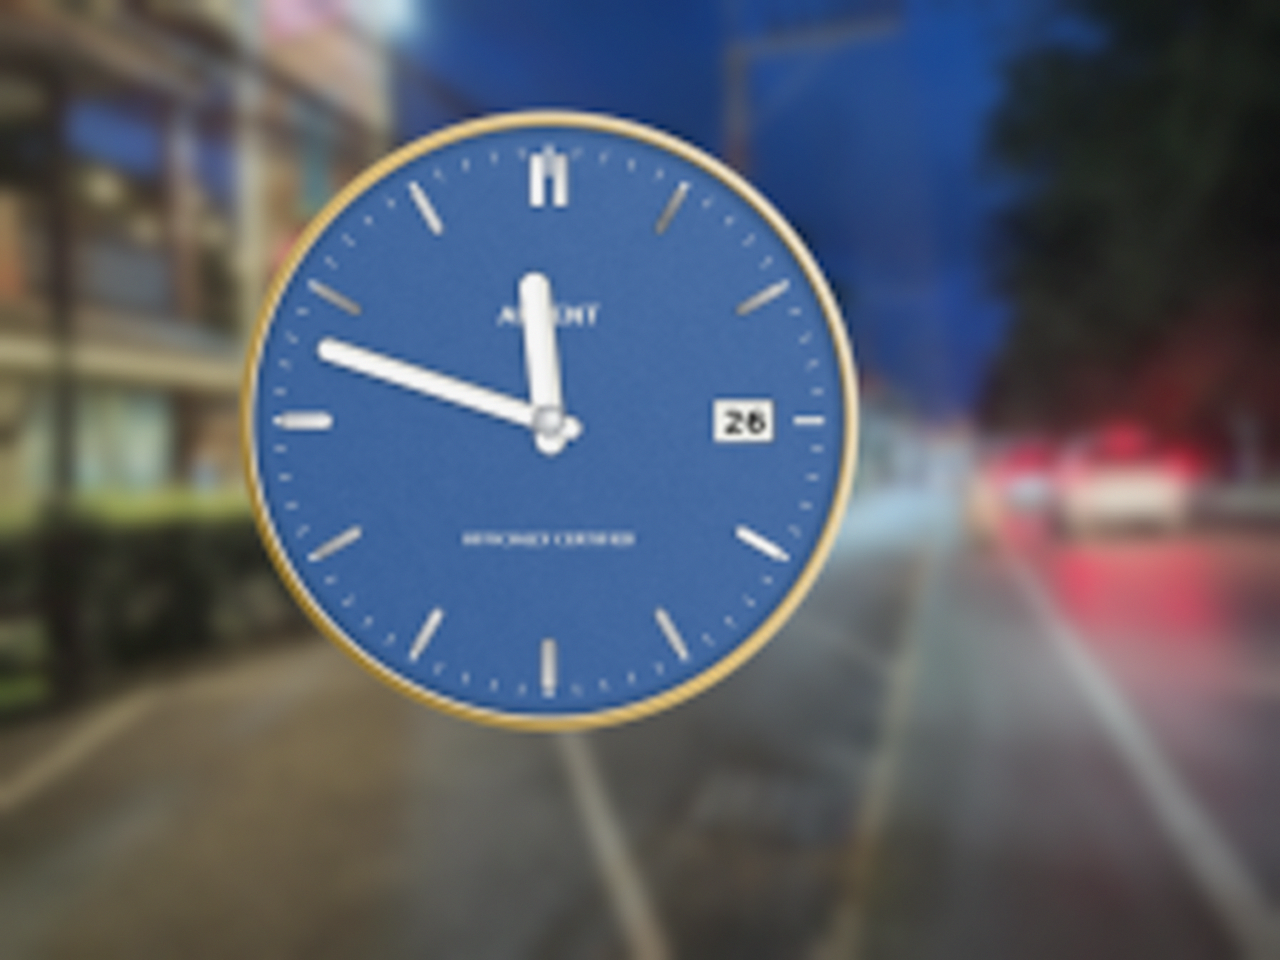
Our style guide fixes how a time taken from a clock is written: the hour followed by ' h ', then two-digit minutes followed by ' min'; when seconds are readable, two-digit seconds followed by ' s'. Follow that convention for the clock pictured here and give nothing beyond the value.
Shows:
11 h 48 min
